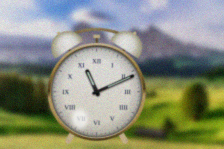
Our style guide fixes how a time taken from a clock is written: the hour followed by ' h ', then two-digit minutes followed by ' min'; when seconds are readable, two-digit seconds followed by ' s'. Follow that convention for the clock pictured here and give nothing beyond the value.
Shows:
11 h 11 min
